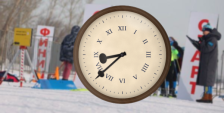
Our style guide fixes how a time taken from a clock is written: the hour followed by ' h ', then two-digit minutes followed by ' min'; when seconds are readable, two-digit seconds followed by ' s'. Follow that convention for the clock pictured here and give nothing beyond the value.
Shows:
8 h 38 min
